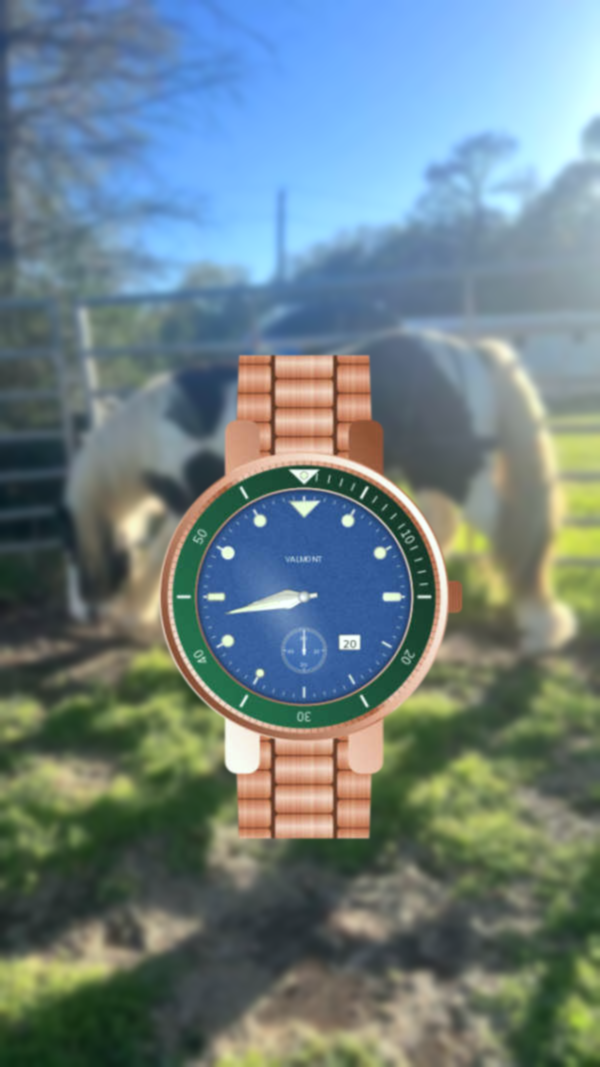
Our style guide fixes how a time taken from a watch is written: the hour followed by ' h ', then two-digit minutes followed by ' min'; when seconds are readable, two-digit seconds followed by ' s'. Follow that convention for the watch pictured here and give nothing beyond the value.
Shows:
8 h 43 min
